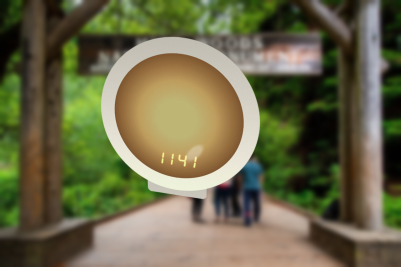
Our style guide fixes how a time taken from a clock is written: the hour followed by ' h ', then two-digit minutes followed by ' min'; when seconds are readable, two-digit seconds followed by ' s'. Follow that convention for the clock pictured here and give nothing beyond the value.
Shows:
11 h 41 min
